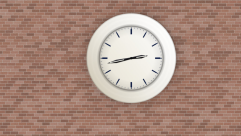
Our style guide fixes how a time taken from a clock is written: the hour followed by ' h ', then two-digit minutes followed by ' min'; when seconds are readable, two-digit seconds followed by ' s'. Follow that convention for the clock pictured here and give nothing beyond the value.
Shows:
2 h 43 min
